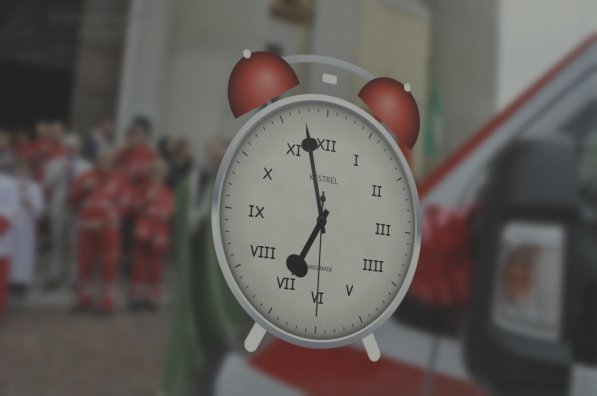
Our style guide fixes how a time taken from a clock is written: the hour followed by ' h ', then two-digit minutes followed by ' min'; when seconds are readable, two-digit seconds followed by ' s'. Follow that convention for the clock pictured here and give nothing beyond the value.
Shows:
6 h 57 min 30 s
